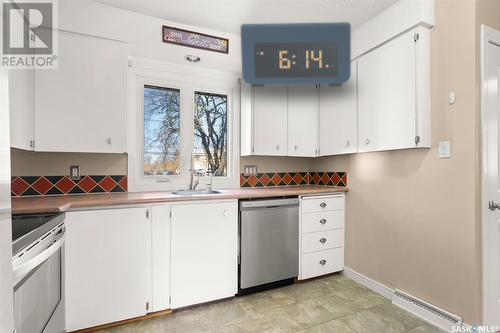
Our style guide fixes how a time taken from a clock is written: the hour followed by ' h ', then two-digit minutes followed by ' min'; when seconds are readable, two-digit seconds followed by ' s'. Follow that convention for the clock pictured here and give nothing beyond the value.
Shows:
6 h 14 min
